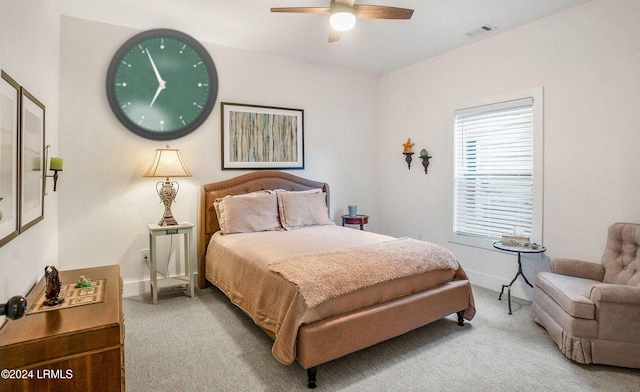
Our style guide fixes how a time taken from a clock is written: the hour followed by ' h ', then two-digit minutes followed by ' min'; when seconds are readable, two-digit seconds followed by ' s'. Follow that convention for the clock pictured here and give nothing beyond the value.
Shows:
6 h 56 min
